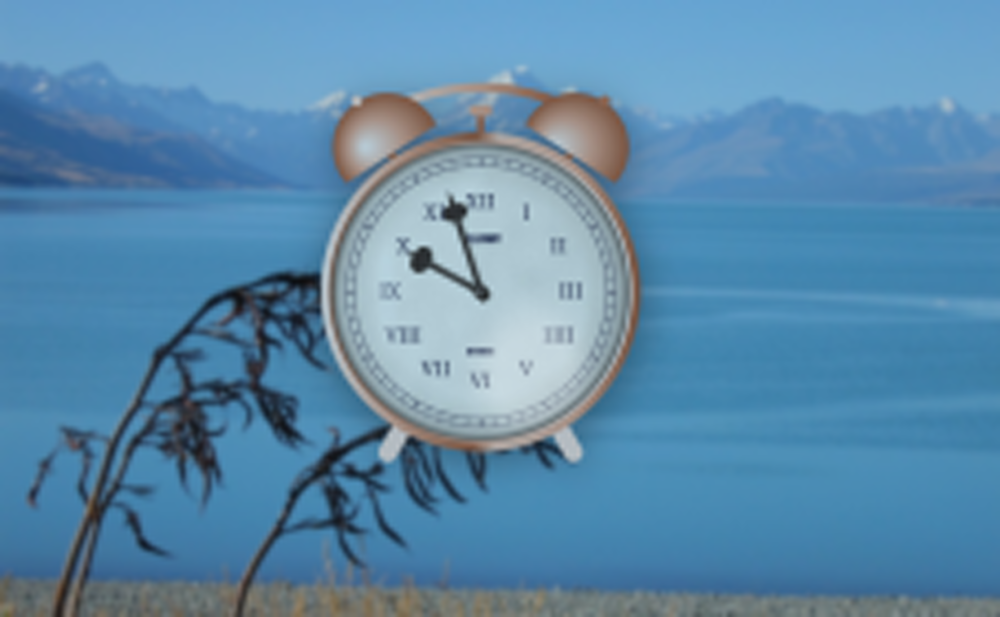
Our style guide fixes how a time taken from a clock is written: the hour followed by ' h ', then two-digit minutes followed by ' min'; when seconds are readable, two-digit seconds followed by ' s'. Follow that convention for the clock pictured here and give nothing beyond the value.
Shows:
9 h 57 min
